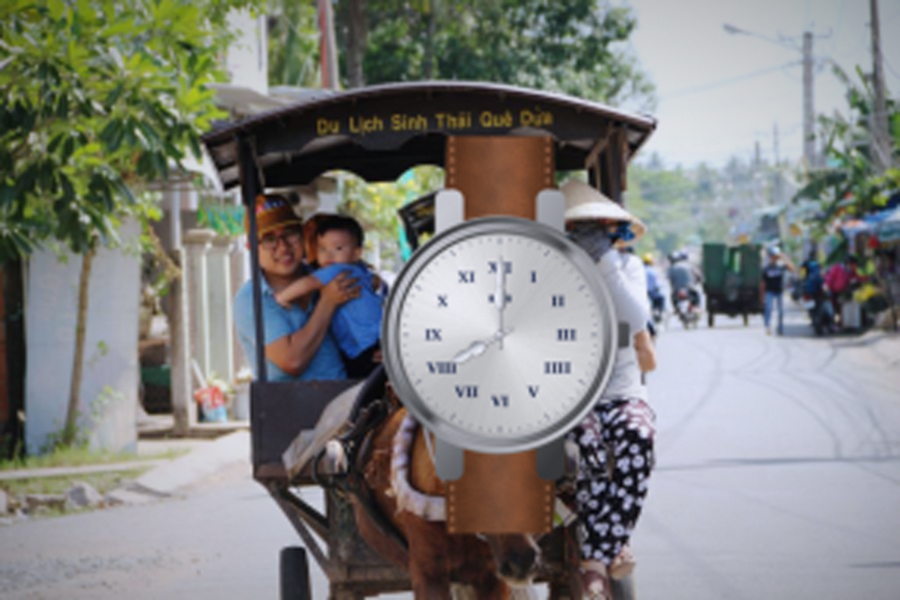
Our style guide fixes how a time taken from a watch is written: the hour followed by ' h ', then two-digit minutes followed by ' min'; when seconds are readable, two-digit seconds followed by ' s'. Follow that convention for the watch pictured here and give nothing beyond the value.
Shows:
8 h 00 min
